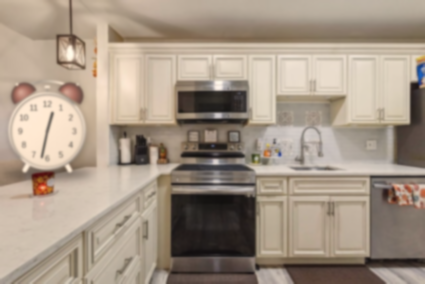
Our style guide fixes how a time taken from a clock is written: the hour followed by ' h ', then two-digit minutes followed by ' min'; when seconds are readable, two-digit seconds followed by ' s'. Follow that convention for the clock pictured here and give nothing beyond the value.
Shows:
12 h 32 min
